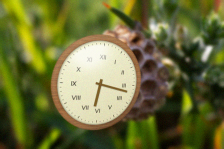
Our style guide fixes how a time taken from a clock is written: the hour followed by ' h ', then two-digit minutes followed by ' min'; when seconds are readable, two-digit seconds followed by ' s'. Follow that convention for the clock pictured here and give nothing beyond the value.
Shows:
6 h 17 min
